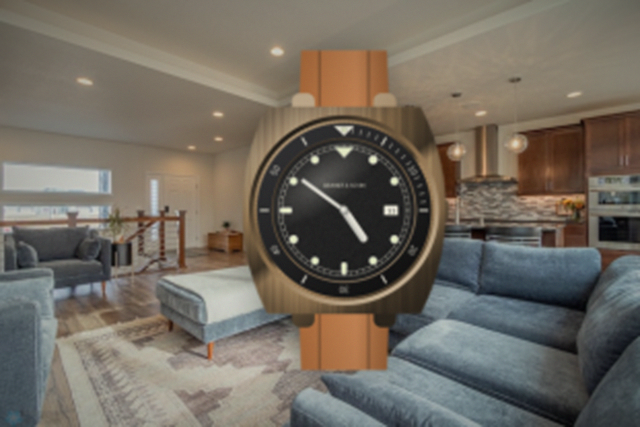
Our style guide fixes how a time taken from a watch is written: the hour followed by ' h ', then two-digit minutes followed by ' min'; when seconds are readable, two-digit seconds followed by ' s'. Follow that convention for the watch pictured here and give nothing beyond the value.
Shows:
4 h 51 min
